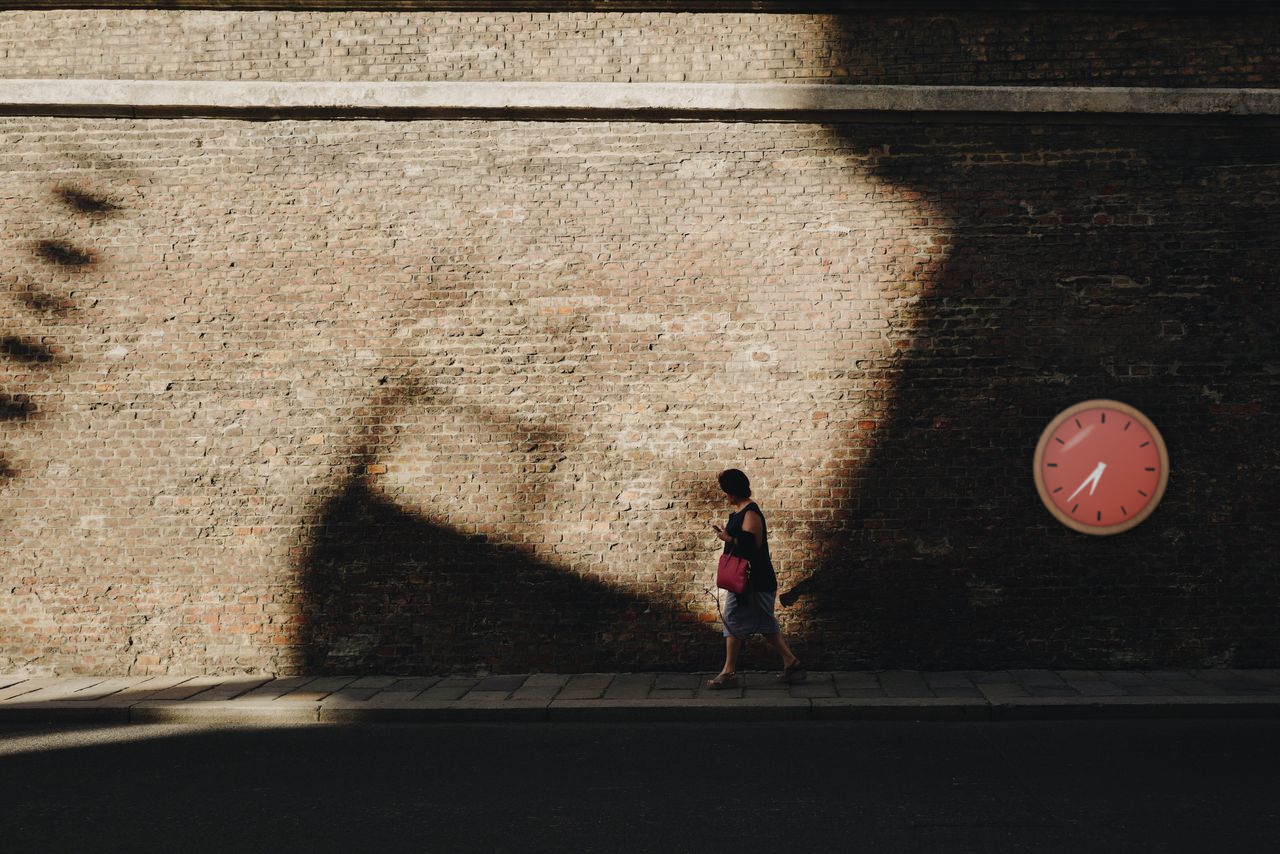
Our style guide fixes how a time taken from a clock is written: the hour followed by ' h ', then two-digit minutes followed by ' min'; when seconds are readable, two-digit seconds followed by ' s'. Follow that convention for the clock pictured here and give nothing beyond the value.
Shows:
6 h 37 min
